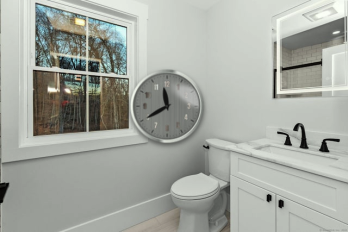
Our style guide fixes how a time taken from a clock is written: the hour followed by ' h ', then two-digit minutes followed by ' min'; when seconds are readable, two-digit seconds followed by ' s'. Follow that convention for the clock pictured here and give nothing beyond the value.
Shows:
11 h 40 min
